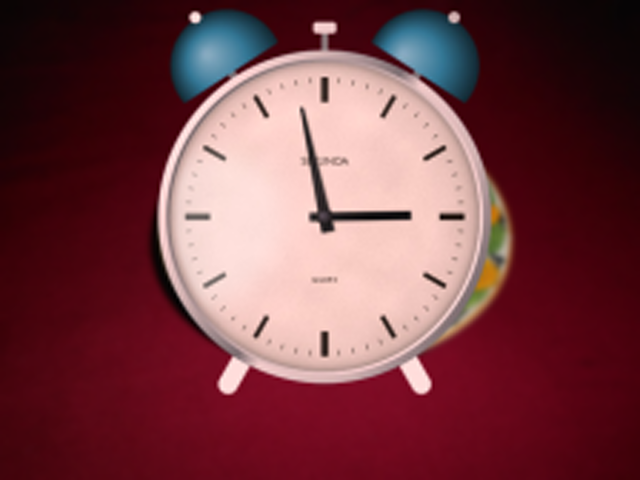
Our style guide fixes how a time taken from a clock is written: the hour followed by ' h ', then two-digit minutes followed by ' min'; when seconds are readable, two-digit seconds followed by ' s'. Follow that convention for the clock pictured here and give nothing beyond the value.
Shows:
2 h 58 min
